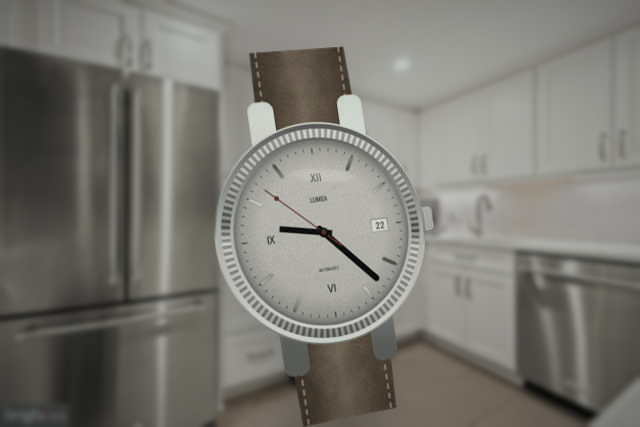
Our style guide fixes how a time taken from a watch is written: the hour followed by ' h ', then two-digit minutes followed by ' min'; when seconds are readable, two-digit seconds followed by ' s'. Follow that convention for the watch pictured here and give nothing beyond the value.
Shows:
9 h 22 min 52 s
